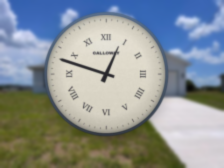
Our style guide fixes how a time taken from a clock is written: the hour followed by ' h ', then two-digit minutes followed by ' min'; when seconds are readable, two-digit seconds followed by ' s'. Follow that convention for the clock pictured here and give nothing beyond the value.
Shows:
12 h 48 min
